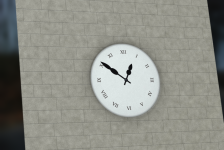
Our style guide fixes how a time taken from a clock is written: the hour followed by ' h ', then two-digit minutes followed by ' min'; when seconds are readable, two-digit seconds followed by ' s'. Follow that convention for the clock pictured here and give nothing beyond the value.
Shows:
12 h 51 min
